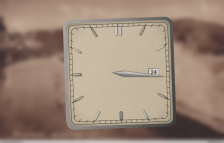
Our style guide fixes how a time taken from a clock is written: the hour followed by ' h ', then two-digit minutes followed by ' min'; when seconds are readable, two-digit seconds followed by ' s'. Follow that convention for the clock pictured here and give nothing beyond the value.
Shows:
3 h 16 min
